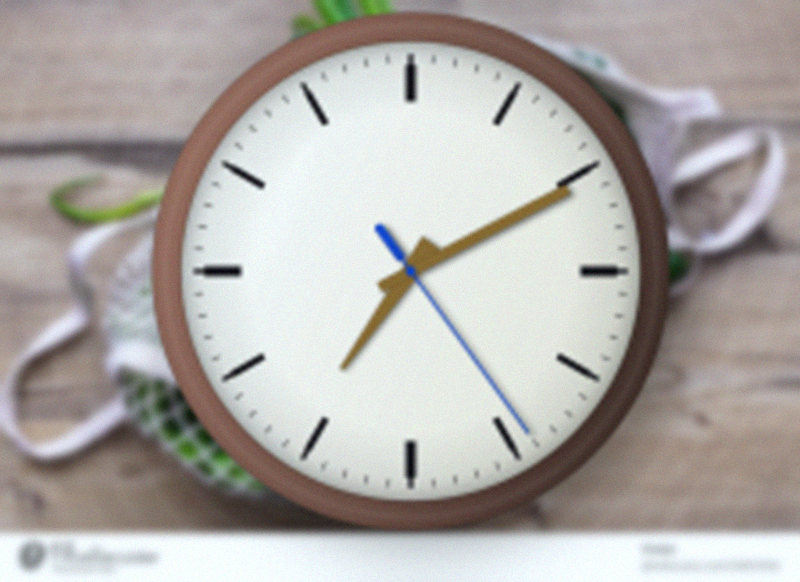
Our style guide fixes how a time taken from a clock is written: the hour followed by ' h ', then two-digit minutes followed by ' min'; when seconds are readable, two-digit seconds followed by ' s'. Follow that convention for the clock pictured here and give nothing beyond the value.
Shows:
7 h 10 min 24 s
